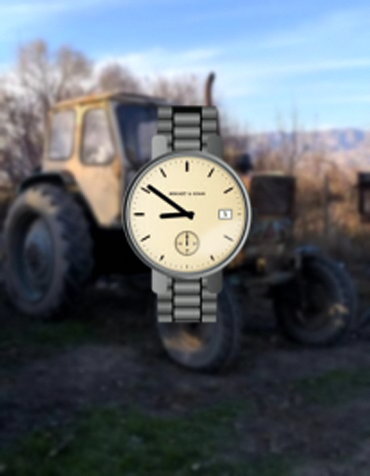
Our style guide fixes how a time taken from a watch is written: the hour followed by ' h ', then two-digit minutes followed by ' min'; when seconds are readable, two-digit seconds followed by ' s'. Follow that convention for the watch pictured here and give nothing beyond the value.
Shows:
8 h 51 min
